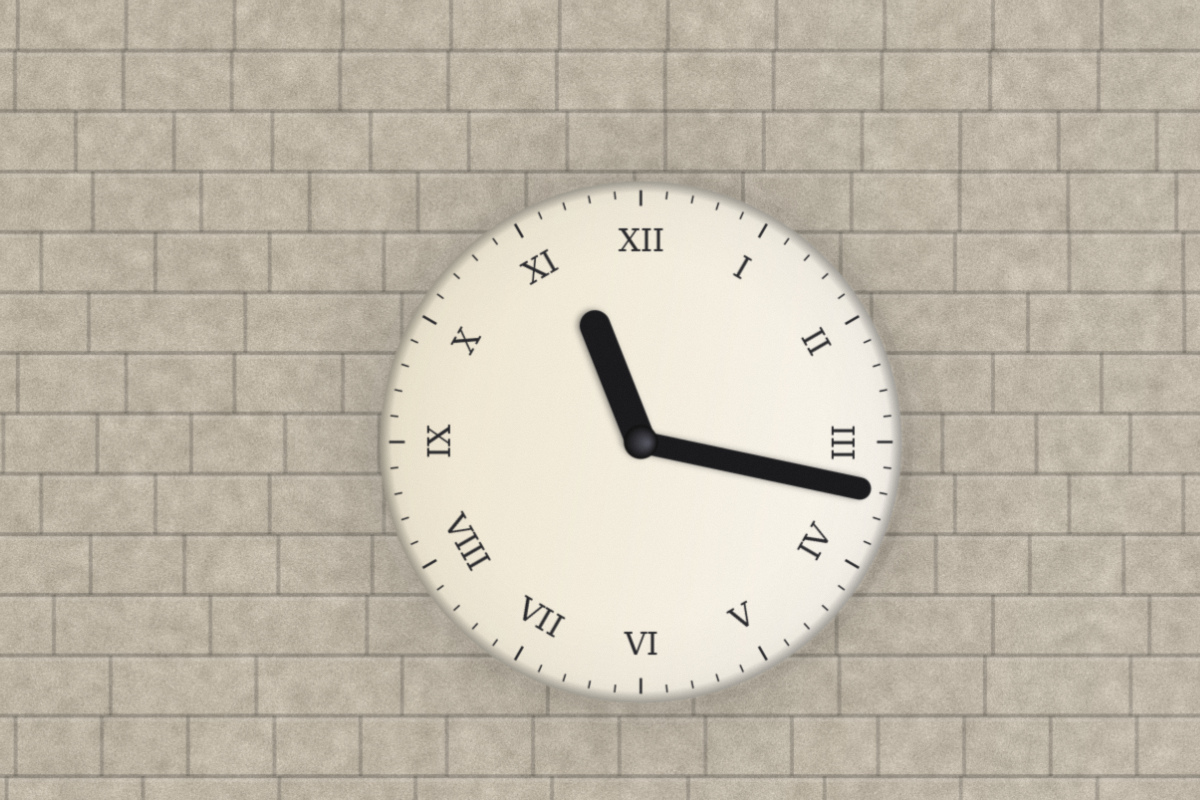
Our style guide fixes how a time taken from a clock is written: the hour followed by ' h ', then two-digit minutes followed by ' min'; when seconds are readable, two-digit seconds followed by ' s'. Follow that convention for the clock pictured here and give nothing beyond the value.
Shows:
11 h 17 min
